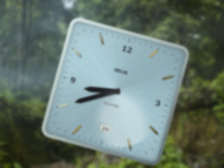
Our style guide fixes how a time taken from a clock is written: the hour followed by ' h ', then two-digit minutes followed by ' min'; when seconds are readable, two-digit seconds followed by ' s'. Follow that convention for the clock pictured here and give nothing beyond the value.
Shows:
8 h 40 min
